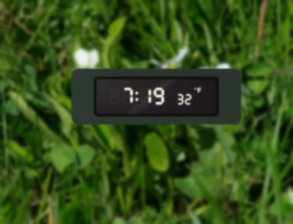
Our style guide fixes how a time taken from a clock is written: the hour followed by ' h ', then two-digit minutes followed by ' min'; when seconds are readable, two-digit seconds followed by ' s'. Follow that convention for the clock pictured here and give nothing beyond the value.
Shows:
7 h 19 min
